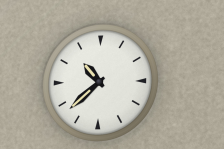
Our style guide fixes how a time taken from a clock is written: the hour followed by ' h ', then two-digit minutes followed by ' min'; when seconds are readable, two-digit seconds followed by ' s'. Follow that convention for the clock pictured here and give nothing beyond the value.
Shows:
10 h 38 min
